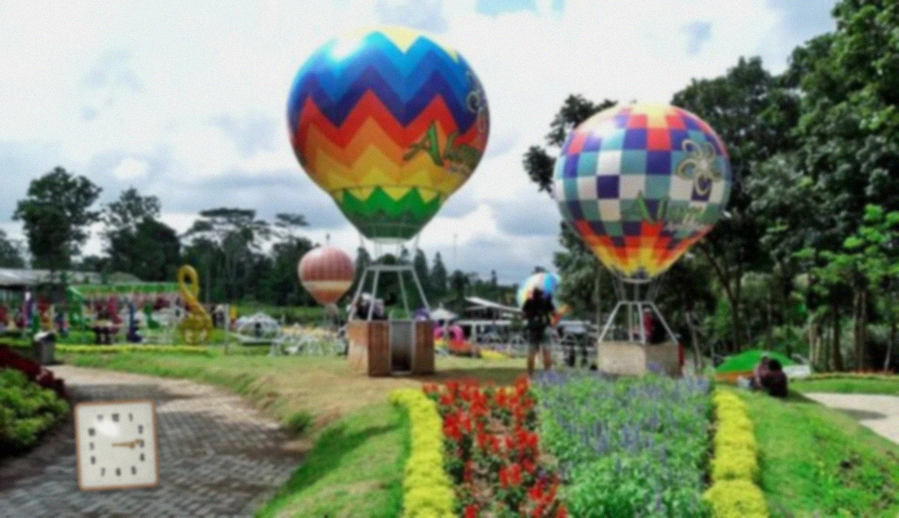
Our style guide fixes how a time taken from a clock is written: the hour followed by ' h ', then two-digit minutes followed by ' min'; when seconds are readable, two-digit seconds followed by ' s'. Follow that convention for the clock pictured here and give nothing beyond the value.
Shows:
3 h 14 min
